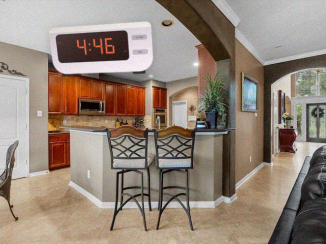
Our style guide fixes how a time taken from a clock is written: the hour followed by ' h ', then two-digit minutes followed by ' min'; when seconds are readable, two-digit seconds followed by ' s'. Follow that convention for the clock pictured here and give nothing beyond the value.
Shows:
4 h 46 min
